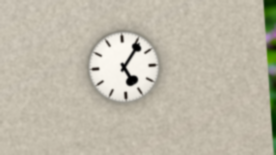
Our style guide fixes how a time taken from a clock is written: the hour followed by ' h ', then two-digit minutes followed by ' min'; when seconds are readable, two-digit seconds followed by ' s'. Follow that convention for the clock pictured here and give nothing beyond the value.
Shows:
5 h 06 min
